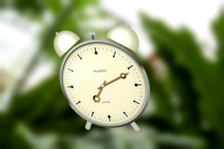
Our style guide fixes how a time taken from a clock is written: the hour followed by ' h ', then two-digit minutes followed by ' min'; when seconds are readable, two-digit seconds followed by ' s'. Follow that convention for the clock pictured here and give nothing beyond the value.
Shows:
7 h 11 min
